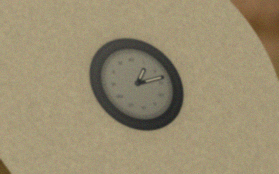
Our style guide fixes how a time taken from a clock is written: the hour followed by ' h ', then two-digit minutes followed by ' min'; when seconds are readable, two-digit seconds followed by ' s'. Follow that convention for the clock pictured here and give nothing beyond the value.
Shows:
1 h 13 min
